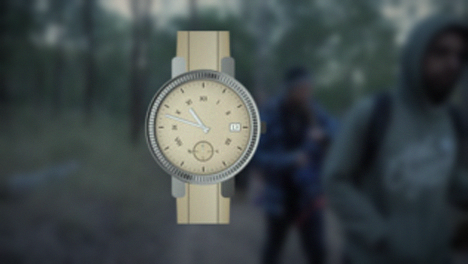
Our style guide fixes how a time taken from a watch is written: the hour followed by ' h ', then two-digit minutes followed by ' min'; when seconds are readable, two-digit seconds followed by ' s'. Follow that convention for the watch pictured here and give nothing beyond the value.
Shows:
10 h 48 min
